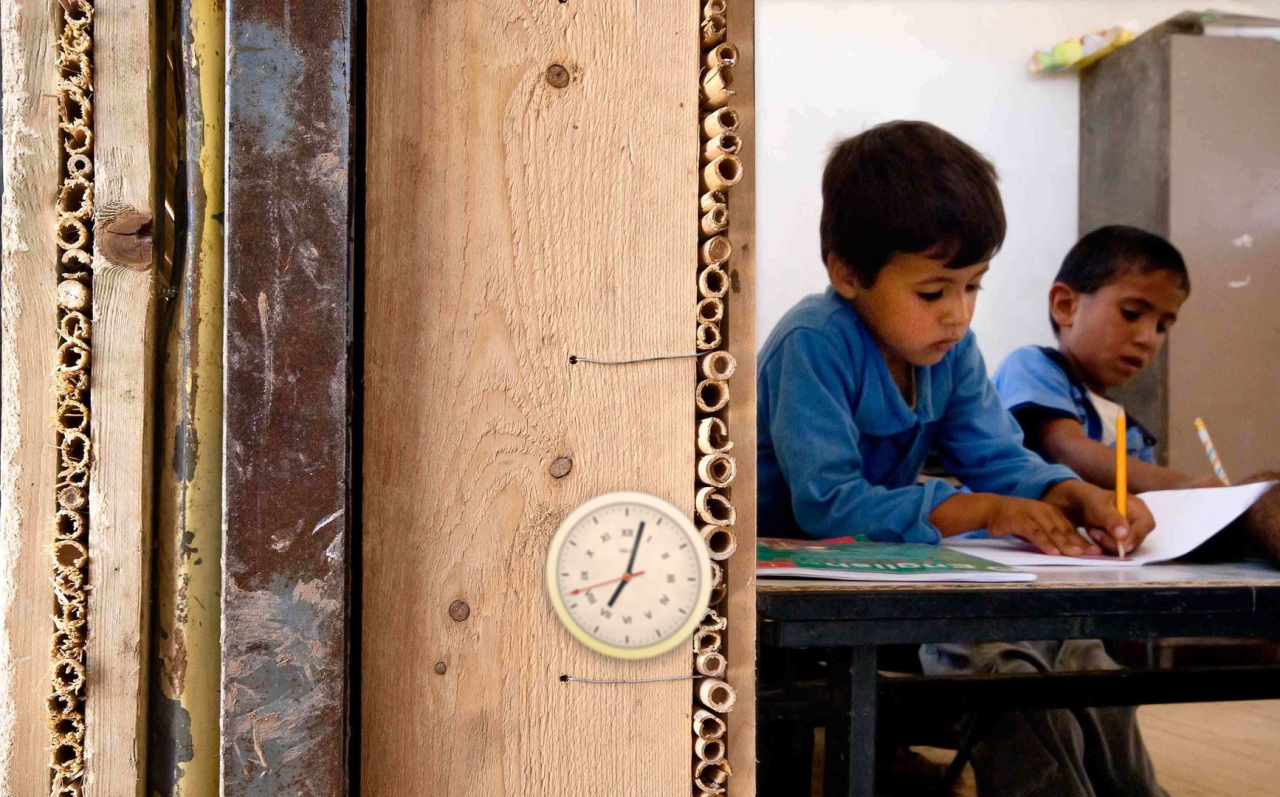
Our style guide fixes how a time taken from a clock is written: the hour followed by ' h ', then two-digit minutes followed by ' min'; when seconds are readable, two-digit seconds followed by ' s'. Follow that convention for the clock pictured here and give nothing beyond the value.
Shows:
7 h 02 min 42 s
